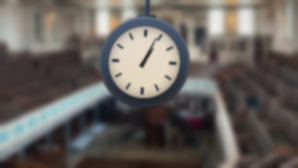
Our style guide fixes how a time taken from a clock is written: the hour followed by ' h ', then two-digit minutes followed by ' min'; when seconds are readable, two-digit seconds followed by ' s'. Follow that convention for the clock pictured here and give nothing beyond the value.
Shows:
1 h 04 min
